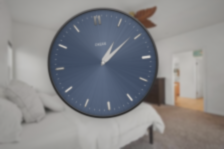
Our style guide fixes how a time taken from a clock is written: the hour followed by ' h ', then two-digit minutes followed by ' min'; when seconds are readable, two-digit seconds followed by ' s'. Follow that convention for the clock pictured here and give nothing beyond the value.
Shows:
1 h 09 min
